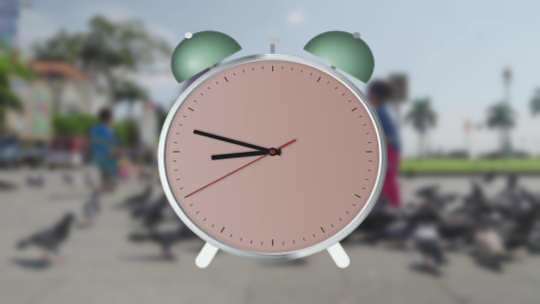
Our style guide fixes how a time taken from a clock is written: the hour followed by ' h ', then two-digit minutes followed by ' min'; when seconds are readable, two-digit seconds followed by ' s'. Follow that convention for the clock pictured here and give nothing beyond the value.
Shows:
8 h 47 min 40 s
